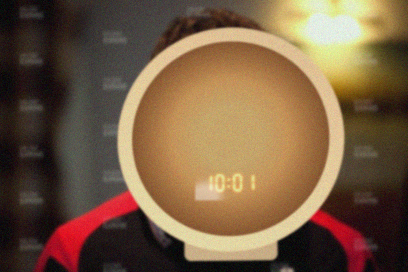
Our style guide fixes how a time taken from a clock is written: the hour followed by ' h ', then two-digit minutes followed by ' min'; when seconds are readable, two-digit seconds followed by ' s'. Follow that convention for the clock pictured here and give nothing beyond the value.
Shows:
10 h 01 min
